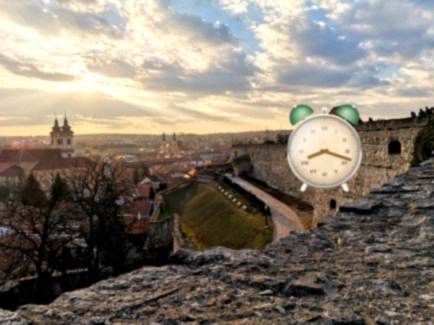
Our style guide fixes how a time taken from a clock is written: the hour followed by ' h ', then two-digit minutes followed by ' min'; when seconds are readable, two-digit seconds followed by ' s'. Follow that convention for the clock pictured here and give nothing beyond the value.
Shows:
8 h 18 min
